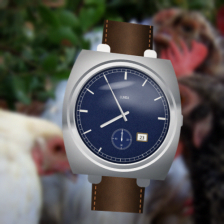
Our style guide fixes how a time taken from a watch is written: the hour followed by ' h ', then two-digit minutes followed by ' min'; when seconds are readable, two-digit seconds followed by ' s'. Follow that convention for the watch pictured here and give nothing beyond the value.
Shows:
7 h 55 min
